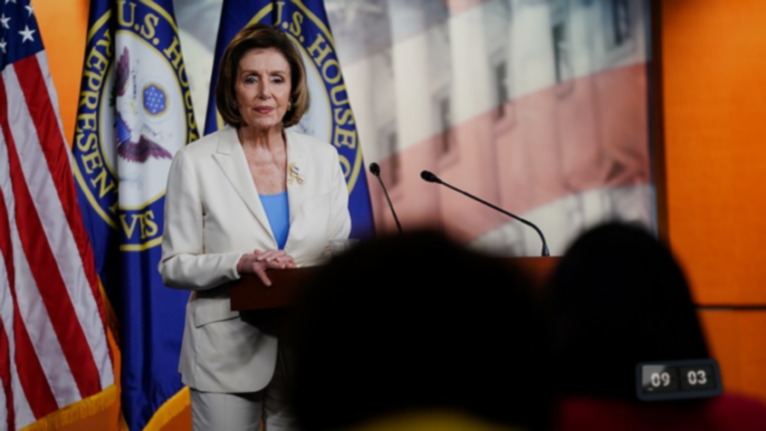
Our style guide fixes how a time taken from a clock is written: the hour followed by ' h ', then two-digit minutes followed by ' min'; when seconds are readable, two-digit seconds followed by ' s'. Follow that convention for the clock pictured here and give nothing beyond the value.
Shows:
9 h 03 min
